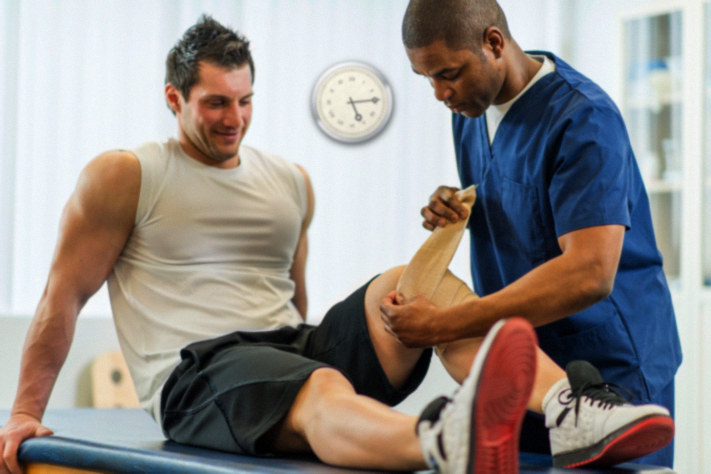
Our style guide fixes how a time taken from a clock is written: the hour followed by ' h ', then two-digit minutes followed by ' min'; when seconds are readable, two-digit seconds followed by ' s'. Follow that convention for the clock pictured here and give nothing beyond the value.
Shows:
5 h 14 min
